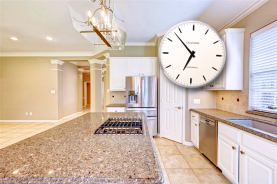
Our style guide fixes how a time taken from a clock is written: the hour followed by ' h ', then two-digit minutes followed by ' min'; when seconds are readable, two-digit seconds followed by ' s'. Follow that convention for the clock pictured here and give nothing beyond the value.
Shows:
6 h 53 min
